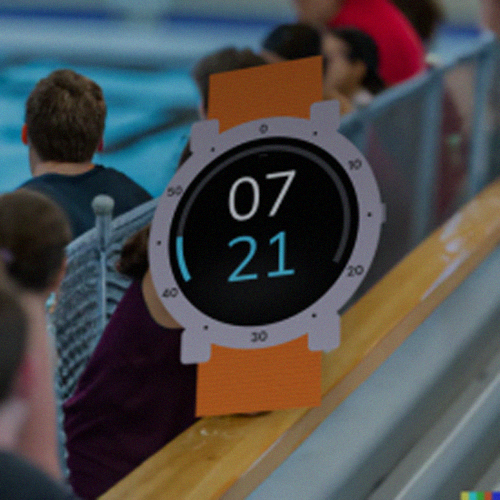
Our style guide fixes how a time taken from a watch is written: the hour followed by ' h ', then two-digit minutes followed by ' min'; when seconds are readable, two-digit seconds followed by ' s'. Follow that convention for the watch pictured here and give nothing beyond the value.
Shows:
7 h 21 min
